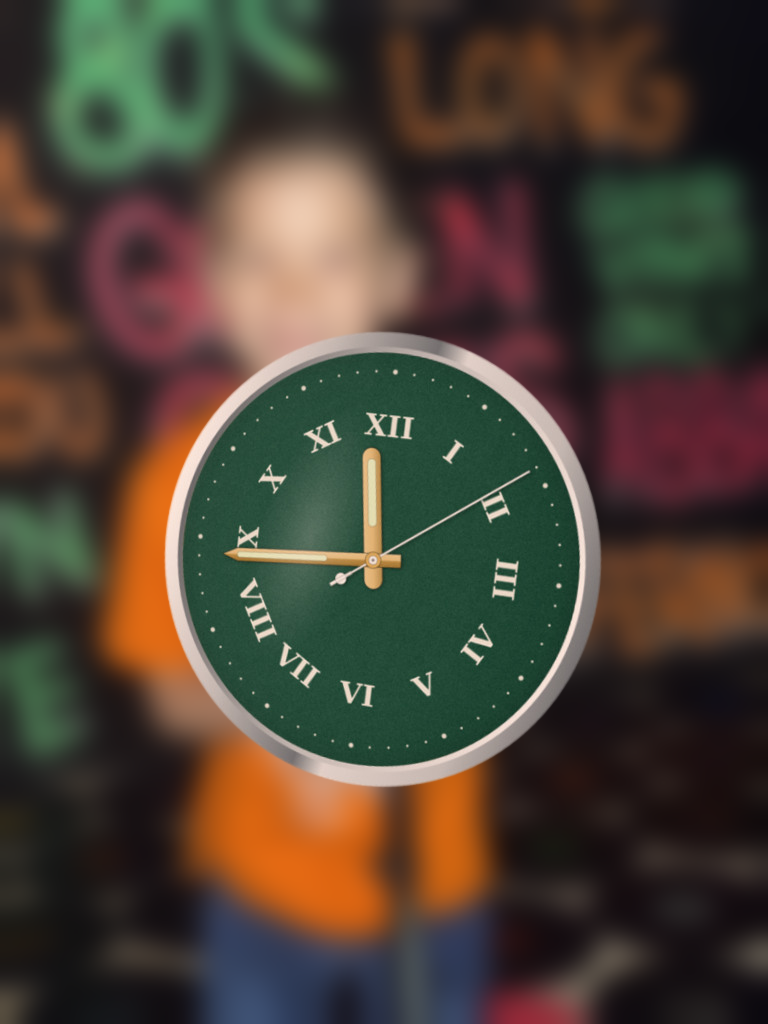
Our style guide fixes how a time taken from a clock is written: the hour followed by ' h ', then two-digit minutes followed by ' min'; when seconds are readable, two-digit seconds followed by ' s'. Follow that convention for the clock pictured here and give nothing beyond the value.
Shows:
11 h 44 min 09 s
